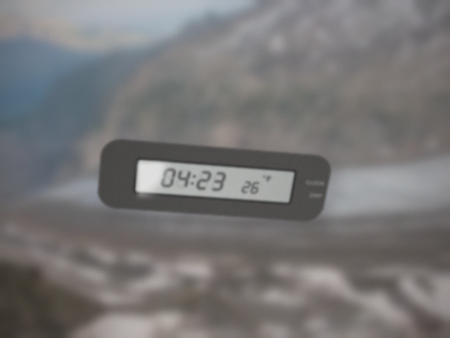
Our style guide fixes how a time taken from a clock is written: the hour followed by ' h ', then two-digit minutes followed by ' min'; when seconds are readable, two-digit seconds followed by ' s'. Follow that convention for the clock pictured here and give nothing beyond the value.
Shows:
4 h 23 min
